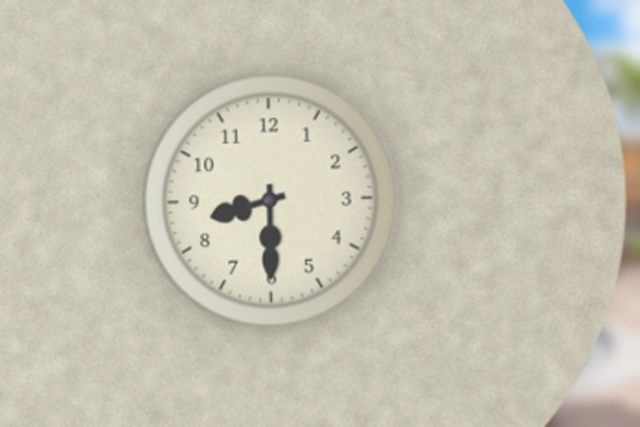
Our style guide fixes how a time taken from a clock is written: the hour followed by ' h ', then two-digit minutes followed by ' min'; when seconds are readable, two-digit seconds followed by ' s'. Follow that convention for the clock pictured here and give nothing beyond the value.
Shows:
8 h 30 min
